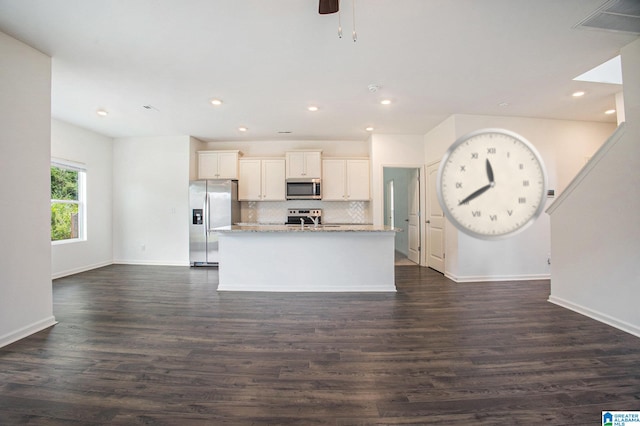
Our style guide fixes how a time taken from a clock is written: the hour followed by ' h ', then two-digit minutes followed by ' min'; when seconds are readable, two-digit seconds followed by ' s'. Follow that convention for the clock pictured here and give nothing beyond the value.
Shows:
11 h 40 min
